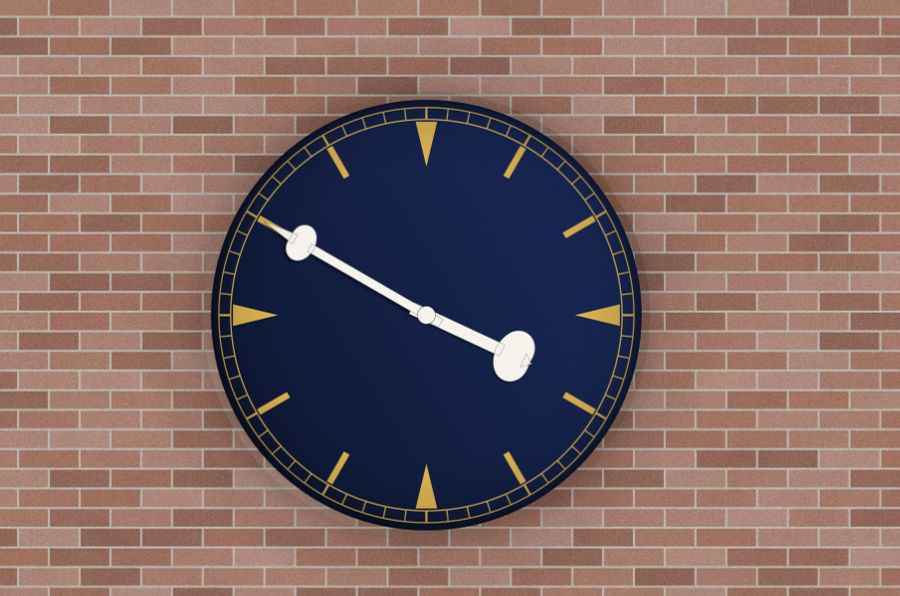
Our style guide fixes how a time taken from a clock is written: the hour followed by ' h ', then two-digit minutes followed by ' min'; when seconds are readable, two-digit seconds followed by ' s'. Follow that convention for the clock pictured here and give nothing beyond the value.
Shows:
3 h 50 min
